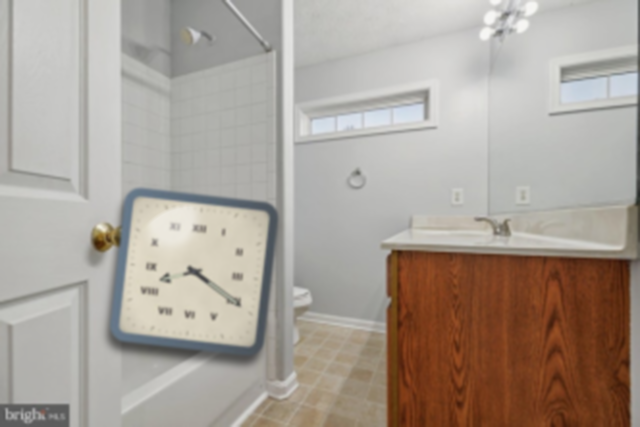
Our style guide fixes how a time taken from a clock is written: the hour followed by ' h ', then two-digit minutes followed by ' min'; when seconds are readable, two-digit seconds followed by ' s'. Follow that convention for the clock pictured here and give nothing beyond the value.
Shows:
8 h 20 min
